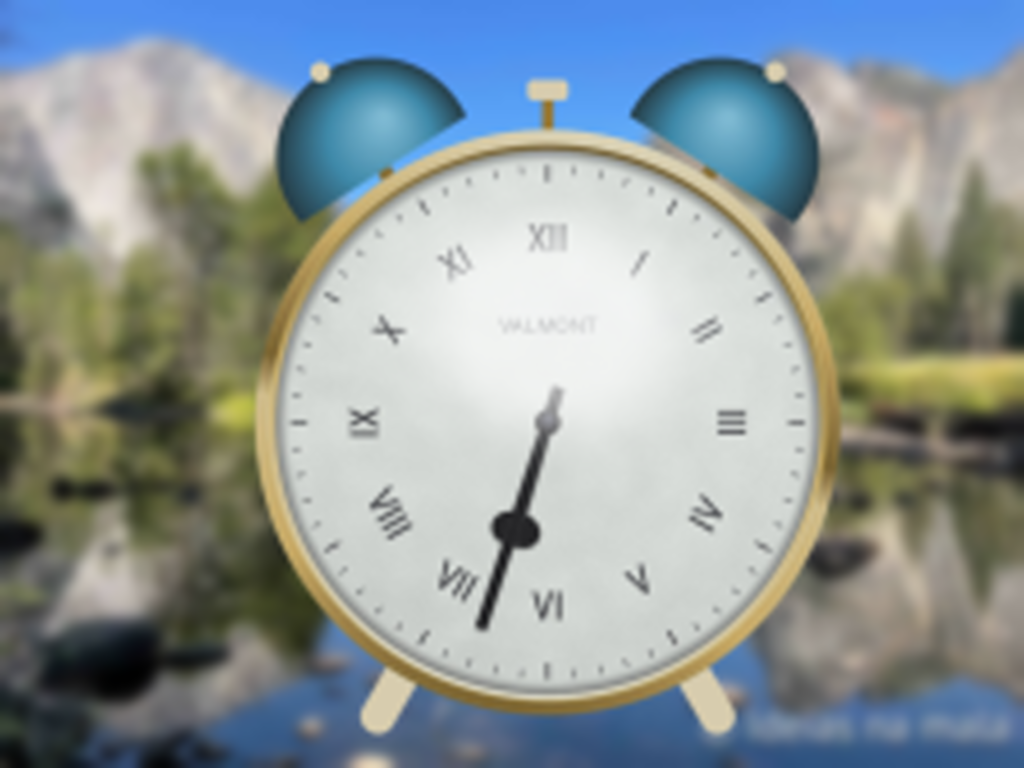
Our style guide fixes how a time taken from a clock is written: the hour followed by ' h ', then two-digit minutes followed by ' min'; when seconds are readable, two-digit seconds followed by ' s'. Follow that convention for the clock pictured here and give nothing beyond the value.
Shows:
6 h 33 min
